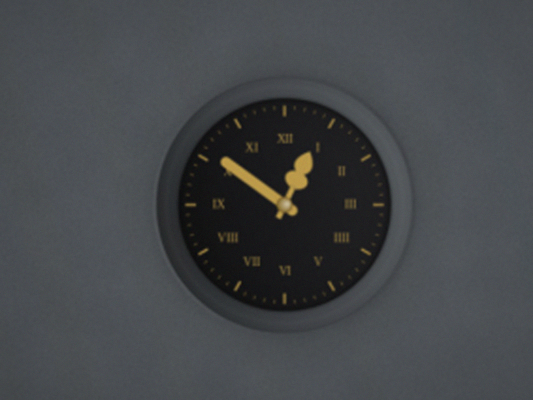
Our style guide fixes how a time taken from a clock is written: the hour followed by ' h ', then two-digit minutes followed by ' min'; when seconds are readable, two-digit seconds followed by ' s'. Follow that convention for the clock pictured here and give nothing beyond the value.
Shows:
12 h 51 min
